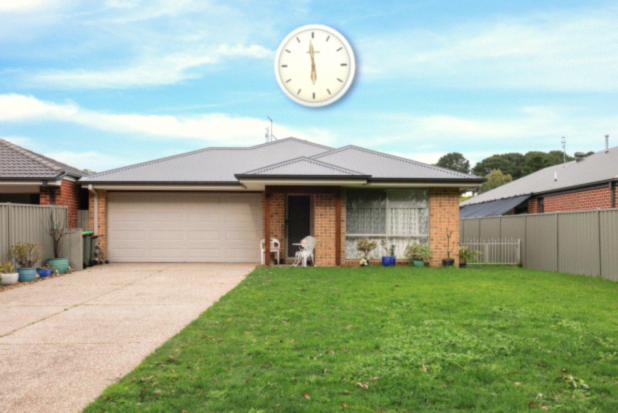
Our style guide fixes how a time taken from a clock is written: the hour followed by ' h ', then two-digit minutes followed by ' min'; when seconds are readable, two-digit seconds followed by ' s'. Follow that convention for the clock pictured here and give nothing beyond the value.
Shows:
5 h 59 min
